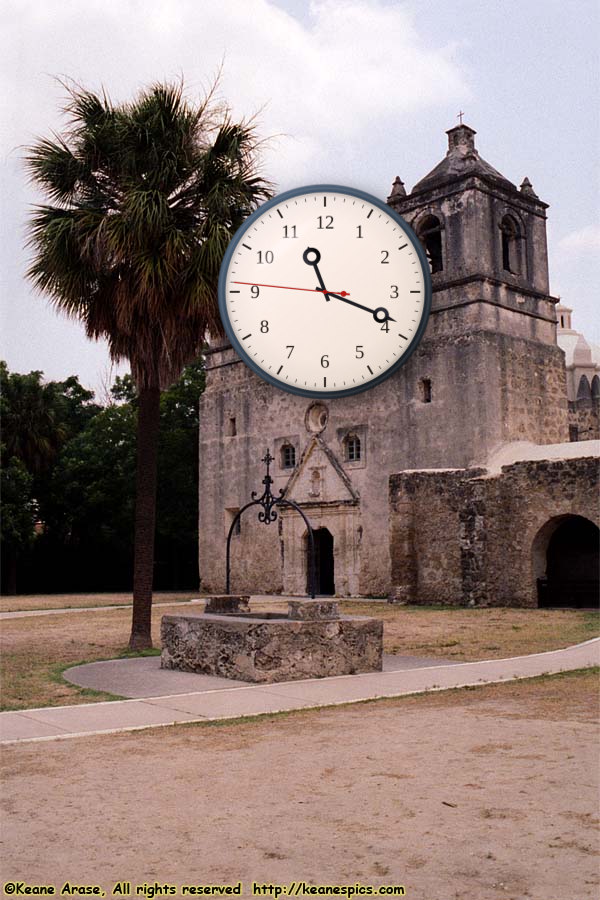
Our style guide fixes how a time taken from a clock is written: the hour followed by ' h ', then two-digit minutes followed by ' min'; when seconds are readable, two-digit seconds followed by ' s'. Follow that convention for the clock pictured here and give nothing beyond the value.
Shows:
11 h 18 min 46 s
